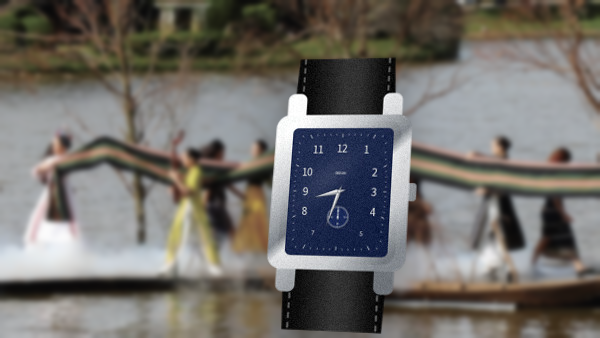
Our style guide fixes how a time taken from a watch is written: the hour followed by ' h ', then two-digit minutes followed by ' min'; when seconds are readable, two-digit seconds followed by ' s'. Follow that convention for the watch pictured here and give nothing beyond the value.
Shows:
8 h 33 min
